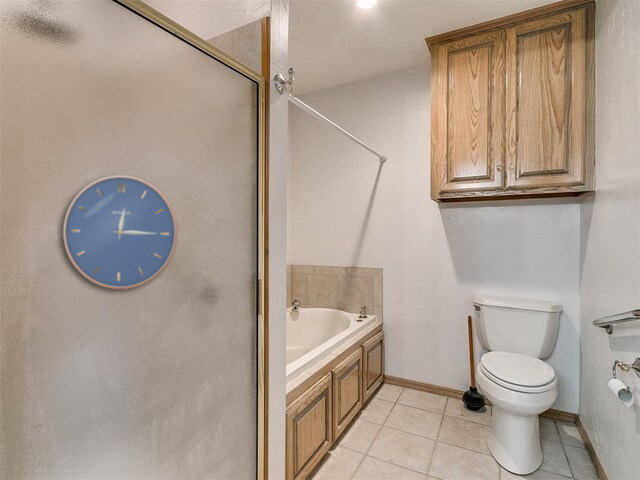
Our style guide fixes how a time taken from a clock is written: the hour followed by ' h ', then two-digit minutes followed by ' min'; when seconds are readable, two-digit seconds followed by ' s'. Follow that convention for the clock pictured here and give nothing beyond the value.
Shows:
12 h 15 min
